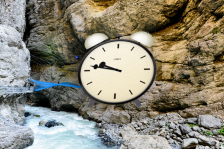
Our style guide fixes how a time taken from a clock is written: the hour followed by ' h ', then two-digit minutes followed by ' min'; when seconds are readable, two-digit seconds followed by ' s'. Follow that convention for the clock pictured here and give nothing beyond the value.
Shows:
9 h 47 min
